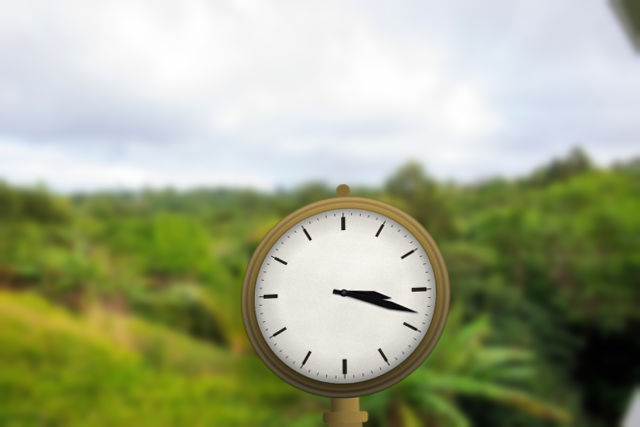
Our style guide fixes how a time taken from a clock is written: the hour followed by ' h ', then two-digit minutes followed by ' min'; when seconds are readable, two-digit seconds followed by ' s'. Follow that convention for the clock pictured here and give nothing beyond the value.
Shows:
3 h 18 min
